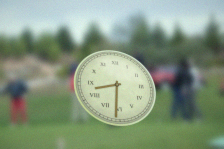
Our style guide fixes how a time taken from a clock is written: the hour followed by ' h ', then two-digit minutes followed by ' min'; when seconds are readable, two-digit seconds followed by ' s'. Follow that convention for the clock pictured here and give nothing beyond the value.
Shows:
8 h 31 min
